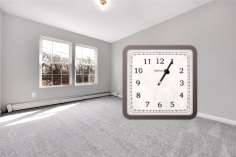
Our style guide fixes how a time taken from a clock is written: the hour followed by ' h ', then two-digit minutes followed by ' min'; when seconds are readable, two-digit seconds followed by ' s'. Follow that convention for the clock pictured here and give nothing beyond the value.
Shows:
1 h 05 min
